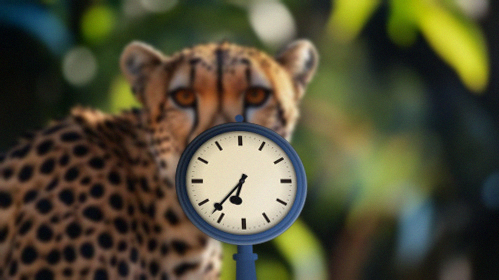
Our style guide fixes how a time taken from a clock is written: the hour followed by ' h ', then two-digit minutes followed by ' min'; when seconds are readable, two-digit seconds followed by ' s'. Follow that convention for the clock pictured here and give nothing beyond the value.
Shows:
6 h 37 min
